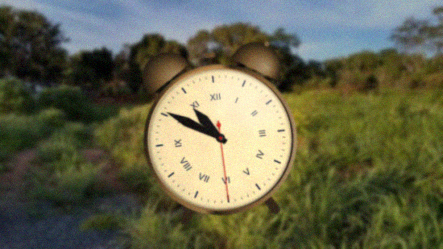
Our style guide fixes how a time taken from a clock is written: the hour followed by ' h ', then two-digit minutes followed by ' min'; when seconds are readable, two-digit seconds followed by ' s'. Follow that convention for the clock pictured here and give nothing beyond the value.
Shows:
10 h 50 min 30 s
